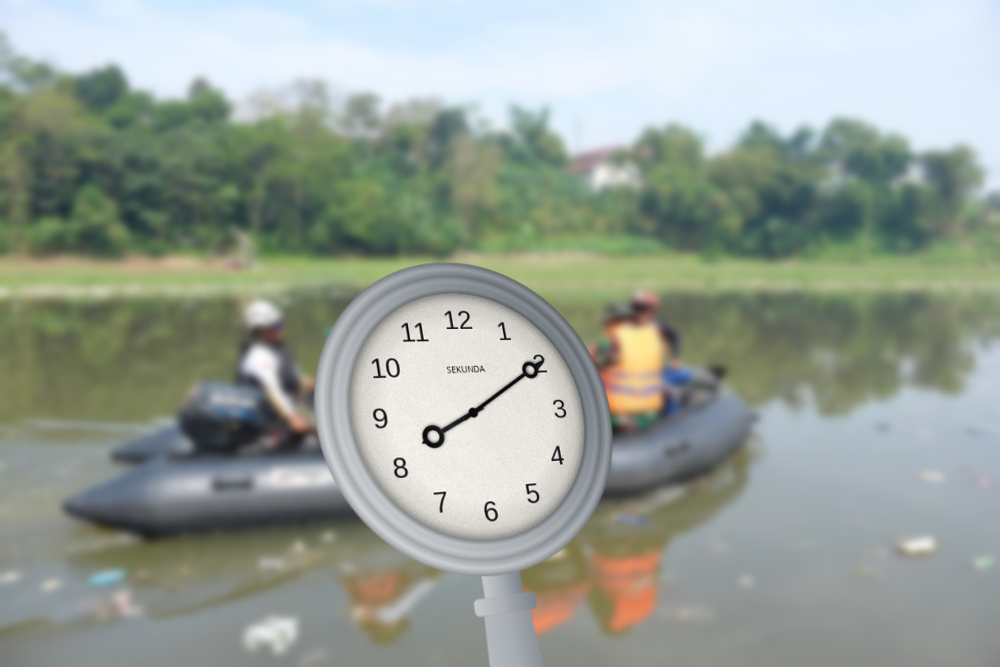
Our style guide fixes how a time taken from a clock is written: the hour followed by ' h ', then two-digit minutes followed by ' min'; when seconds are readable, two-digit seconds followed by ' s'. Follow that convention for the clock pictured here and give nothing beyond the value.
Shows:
8 h 10 min
